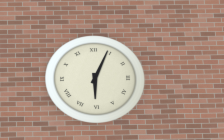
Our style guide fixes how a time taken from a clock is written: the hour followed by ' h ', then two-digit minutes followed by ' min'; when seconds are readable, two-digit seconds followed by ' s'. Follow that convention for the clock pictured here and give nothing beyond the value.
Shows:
6 h 04 min
